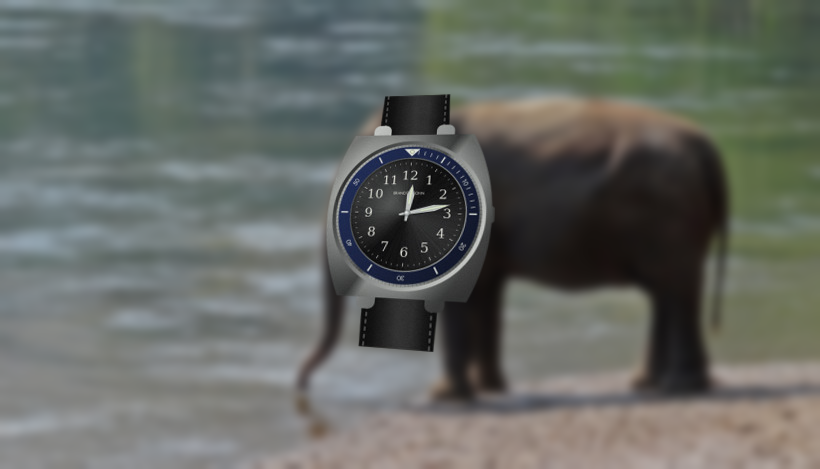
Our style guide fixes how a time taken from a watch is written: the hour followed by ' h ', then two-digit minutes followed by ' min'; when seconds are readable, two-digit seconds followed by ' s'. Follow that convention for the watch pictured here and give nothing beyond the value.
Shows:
12 h 13 min
